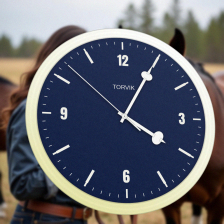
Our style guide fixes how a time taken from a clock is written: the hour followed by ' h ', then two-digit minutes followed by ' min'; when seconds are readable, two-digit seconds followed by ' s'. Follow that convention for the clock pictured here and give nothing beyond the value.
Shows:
4 h 04 min 52 s
